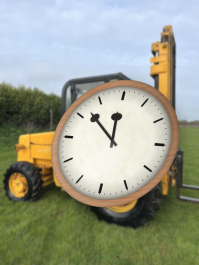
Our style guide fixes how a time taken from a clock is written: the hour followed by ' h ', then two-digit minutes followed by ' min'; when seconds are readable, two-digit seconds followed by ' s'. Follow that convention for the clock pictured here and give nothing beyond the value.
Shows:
11 h 52 min
